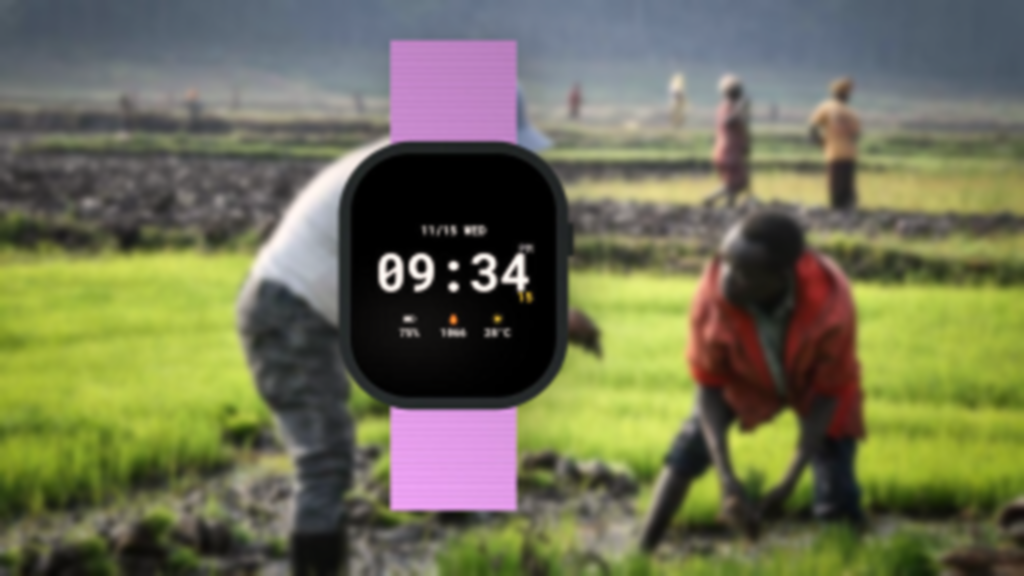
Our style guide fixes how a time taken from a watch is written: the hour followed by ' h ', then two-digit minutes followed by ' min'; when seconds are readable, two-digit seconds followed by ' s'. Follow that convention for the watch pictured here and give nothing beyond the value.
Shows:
9 h 34 min
